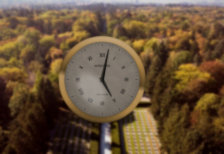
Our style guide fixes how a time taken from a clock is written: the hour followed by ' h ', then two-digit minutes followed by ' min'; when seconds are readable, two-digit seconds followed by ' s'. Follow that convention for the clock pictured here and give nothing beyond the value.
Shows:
5 h 02 min
